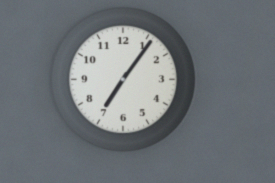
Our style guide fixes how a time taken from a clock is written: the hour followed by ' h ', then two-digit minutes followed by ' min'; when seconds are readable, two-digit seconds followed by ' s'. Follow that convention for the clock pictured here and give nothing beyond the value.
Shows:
7 h 06 min
